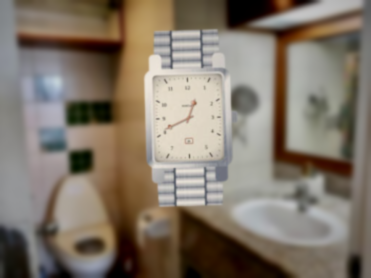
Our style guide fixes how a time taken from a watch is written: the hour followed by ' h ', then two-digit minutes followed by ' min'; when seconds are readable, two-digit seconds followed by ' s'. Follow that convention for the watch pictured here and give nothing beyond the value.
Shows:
12 h 41 min
